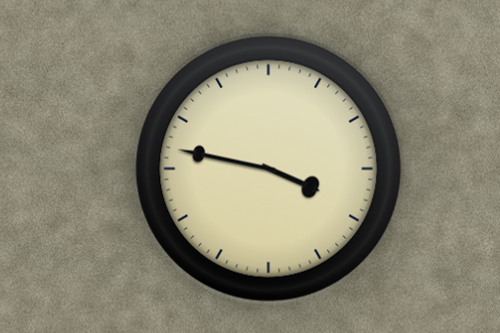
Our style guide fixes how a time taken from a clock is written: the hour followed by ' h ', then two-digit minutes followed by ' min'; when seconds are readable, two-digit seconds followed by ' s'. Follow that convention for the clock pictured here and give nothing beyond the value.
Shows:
3 h 47 min
